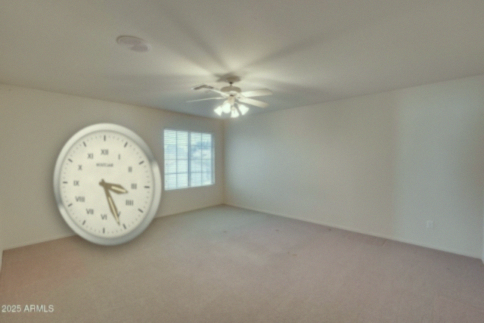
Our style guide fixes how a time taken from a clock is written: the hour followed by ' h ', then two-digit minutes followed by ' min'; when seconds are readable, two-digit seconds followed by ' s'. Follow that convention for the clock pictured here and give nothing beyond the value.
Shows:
3 h 26 min
